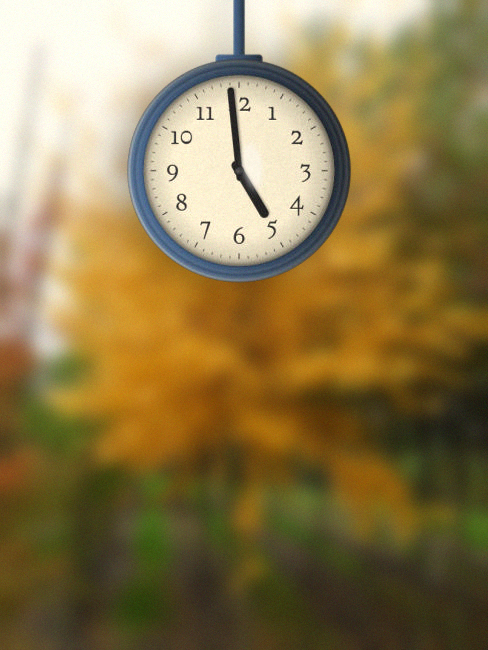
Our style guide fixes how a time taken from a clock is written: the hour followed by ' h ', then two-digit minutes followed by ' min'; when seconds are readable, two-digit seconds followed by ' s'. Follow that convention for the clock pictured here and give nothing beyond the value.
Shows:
4 h 59 min
